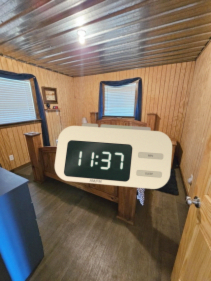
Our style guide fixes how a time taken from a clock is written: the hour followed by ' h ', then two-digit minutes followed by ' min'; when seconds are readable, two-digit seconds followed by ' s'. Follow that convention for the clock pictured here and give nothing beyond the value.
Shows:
11 h 37 min
